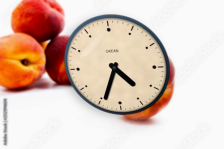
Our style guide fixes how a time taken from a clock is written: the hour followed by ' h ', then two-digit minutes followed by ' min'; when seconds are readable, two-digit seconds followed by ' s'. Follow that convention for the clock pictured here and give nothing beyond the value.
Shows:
4 h 34 min
